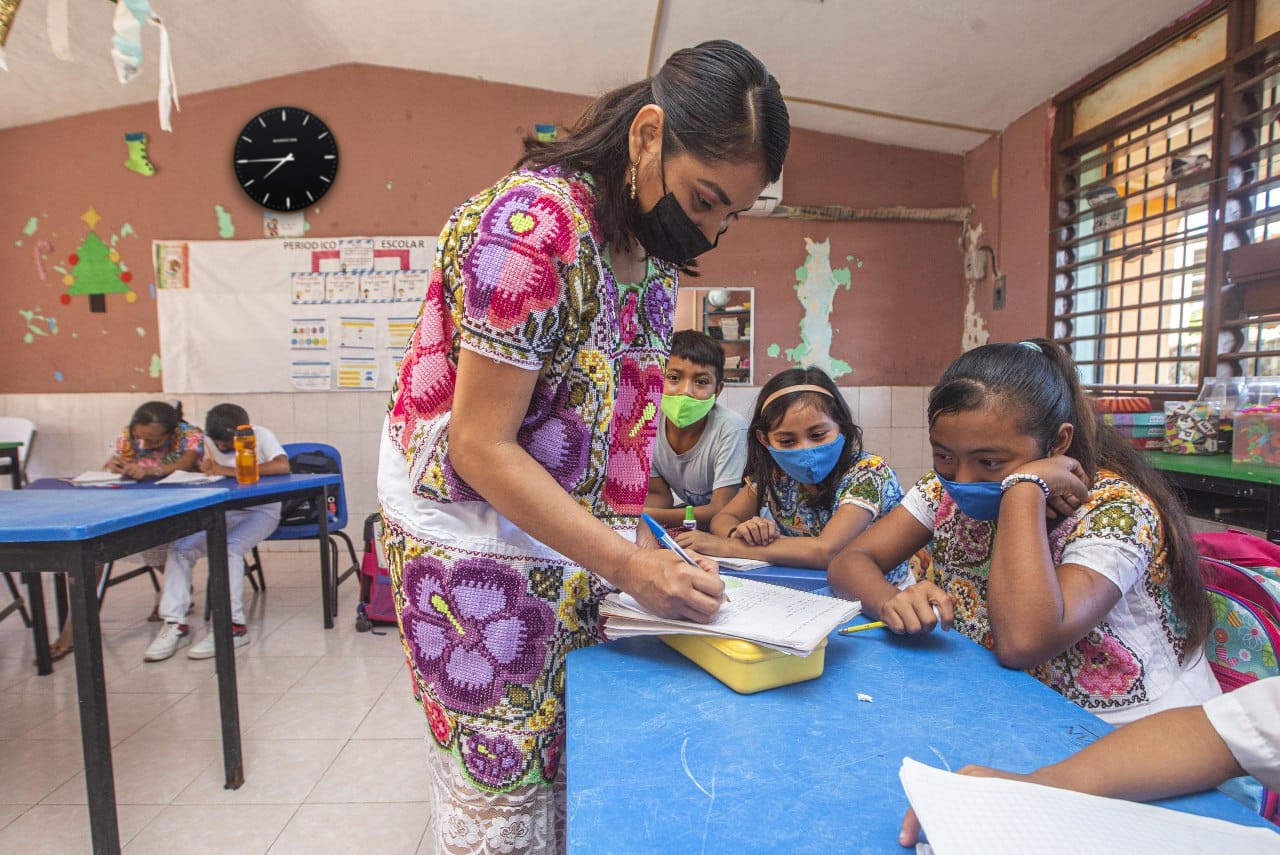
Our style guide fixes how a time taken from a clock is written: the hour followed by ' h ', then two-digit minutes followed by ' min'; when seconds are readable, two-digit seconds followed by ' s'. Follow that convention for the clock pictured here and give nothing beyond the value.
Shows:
7 h 45 min
